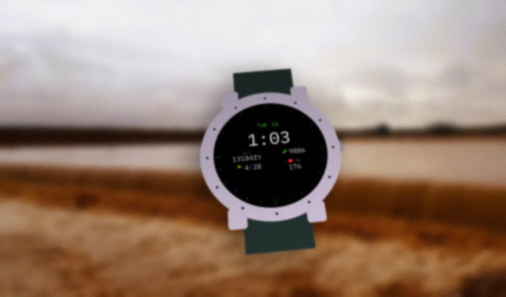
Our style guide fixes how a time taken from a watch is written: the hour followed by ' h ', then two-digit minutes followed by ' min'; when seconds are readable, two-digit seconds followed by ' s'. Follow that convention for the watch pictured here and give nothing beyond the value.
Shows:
1 h 03 min
